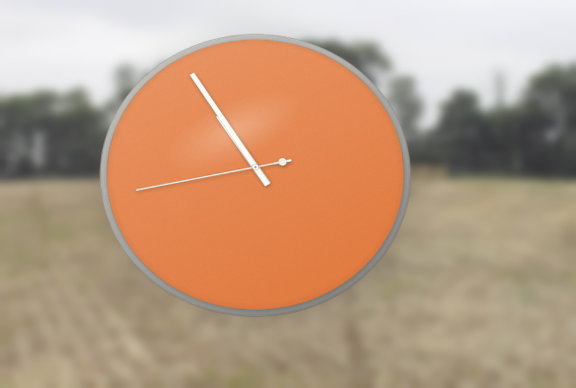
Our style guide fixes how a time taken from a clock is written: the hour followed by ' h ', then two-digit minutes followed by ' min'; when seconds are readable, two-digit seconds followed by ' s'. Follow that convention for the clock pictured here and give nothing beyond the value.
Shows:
10 h 54 min 43 s
